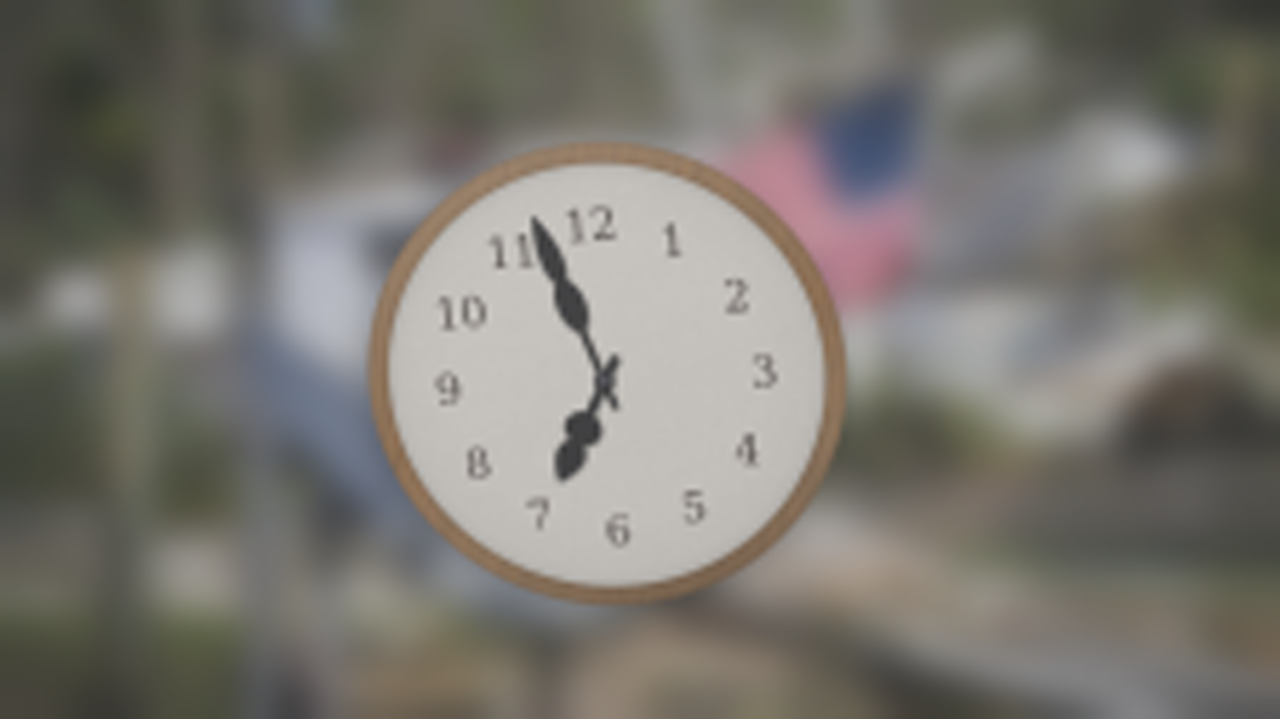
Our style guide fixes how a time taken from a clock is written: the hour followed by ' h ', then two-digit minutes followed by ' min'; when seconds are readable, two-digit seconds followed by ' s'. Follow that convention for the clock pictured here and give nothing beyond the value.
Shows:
6 h 57 min
